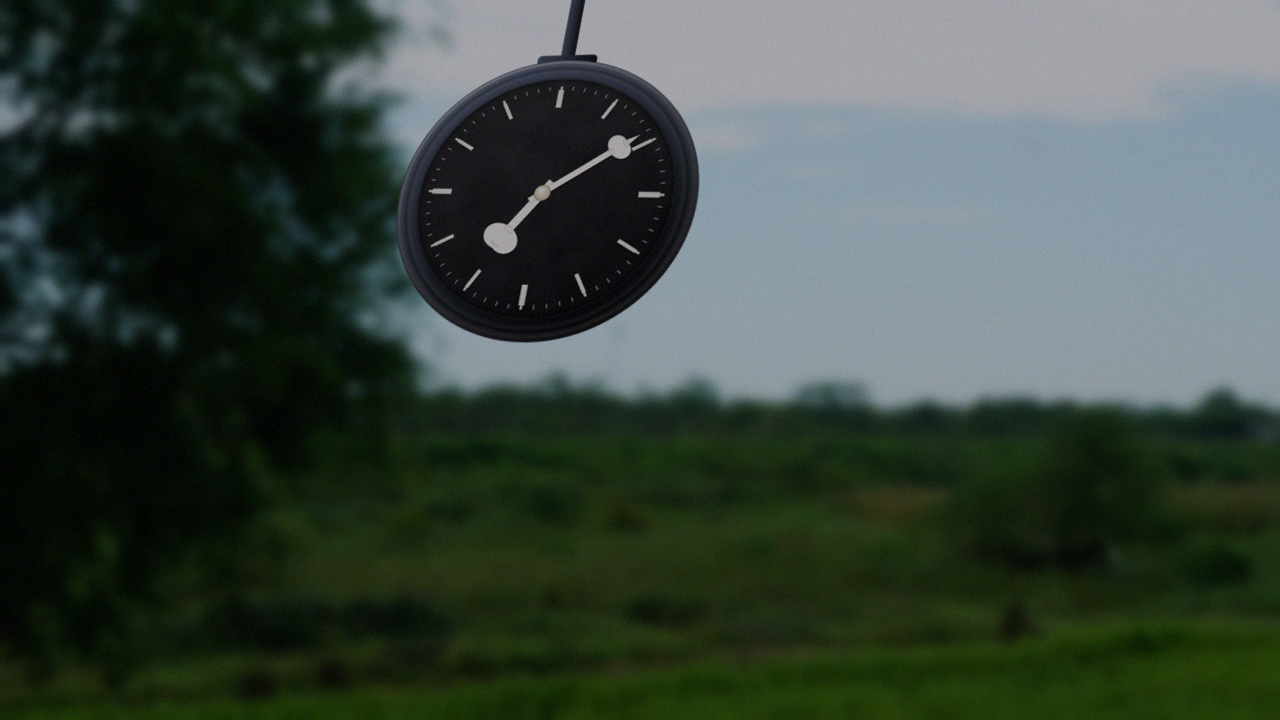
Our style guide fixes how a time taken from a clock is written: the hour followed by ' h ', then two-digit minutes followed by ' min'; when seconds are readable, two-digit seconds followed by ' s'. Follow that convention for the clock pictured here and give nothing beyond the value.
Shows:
7 h 09 min
